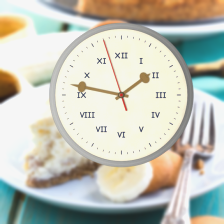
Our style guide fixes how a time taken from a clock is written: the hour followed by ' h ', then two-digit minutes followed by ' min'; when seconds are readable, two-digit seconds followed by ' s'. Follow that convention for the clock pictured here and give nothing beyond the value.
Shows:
1 h 46 min 57 s
